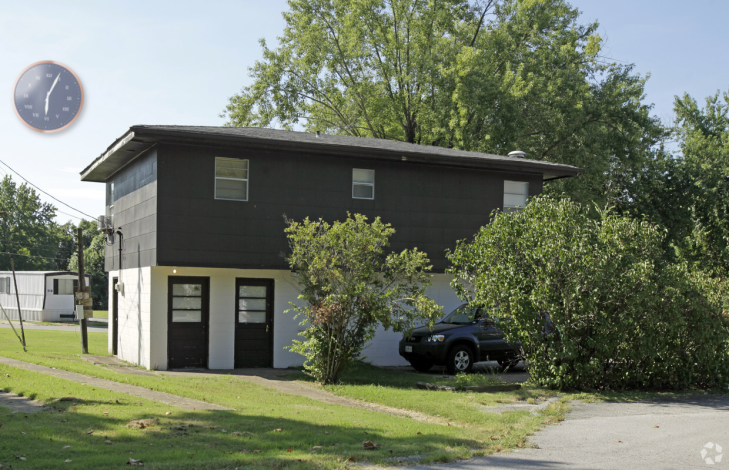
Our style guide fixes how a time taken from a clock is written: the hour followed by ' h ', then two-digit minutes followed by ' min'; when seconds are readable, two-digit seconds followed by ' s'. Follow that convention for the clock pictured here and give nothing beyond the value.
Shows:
6 h 04 min
